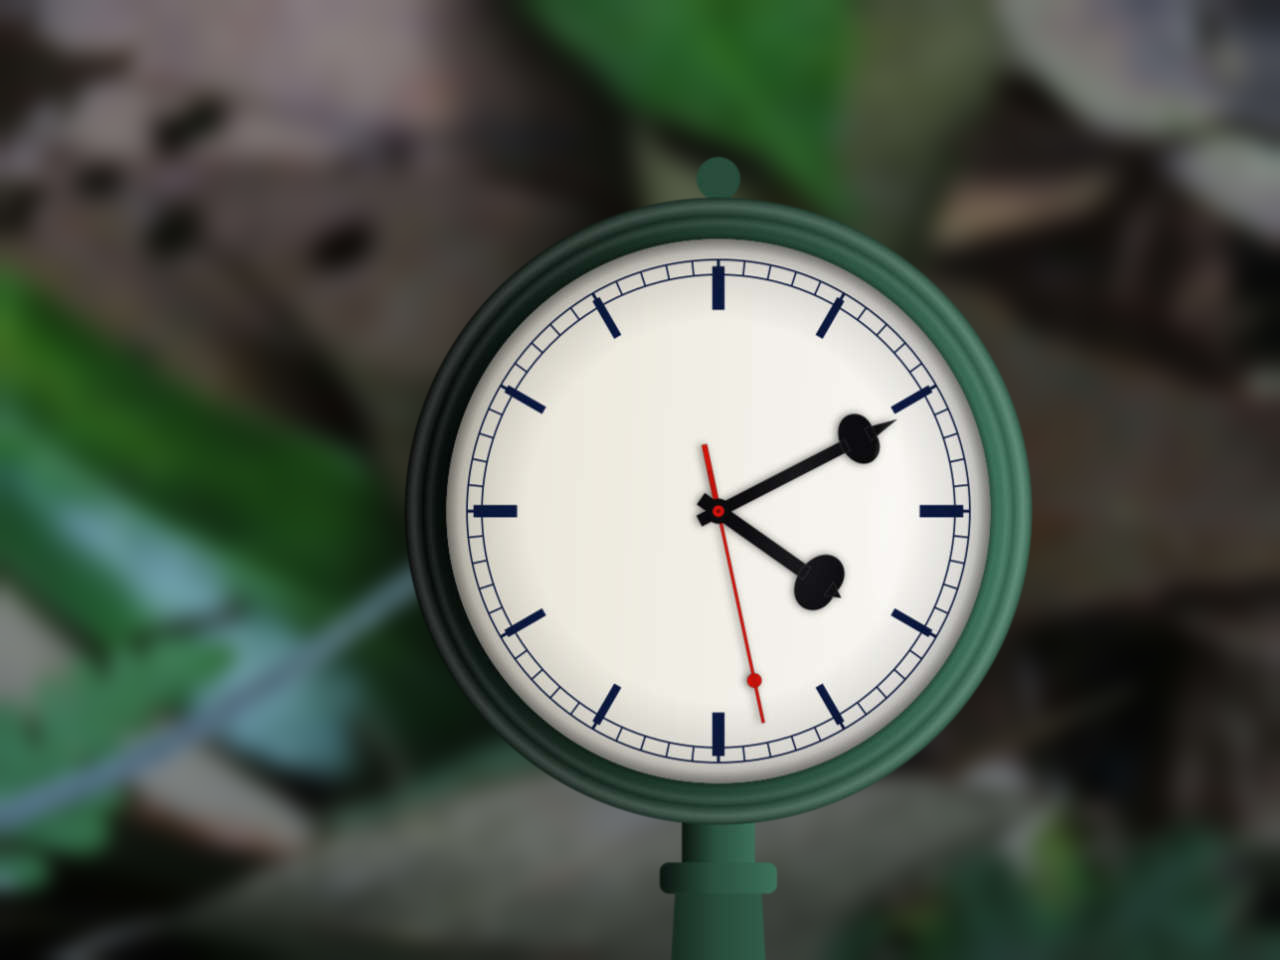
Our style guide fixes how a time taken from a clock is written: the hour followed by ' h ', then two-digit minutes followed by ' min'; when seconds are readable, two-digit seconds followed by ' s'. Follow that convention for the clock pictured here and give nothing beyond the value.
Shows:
4 h 10 min 28 s
